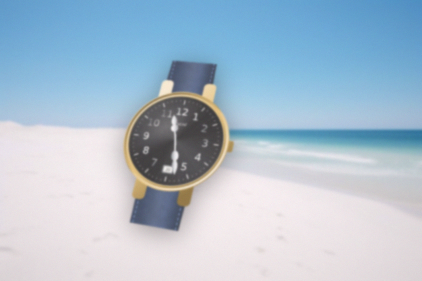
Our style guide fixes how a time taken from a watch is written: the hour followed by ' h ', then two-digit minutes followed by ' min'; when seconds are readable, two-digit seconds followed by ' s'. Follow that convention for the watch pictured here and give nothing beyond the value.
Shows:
11 h 28 min
